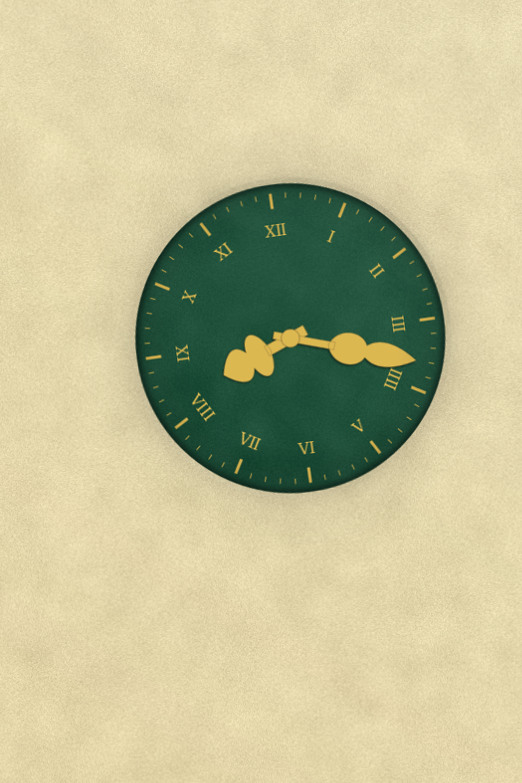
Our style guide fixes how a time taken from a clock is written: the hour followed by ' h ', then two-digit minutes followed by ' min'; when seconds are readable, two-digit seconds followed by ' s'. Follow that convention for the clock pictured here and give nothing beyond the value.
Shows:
8 h 18 min
